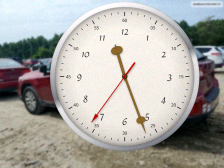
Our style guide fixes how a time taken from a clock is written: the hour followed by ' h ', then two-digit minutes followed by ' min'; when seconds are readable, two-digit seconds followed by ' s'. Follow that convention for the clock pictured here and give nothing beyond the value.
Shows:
11 h 26 min 36 s
